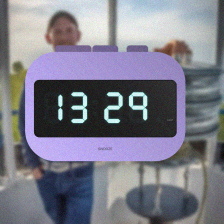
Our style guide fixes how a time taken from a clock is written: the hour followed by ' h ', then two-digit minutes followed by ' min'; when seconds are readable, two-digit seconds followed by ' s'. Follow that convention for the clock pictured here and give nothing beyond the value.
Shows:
13 h 29 min
